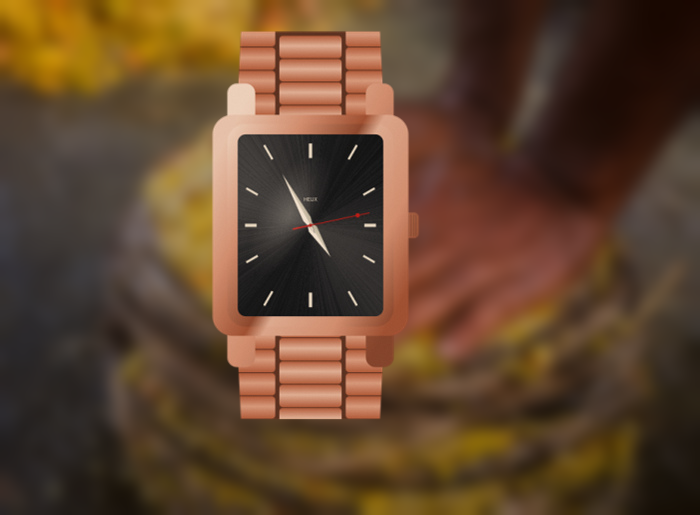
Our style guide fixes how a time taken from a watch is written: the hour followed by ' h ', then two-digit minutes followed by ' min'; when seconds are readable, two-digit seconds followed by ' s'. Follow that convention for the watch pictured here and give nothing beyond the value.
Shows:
4 h 55 min 13 s
